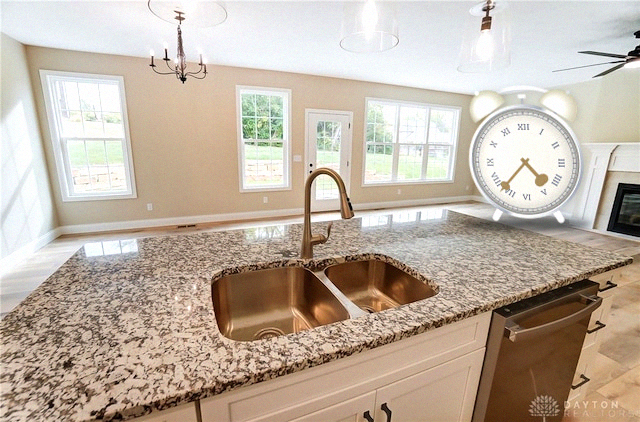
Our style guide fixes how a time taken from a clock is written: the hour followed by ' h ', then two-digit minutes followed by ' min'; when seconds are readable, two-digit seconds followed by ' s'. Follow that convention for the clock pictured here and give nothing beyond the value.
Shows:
4 h 37 min
